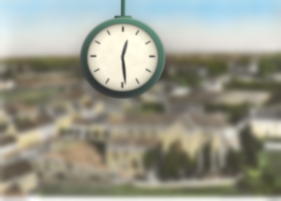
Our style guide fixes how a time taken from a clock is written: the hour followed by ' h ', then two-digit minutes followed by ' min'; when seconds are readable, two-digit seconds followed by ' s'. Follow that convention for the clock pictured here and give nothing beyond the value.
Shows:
12 h 29 min
